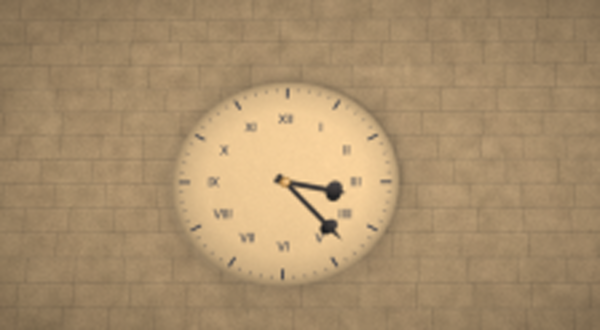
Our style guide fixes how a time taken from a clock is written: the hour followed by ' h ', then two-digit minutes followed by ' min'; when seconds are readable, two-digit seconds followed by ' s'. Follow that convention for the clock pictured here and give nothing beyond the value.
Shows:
3 h 23 min
